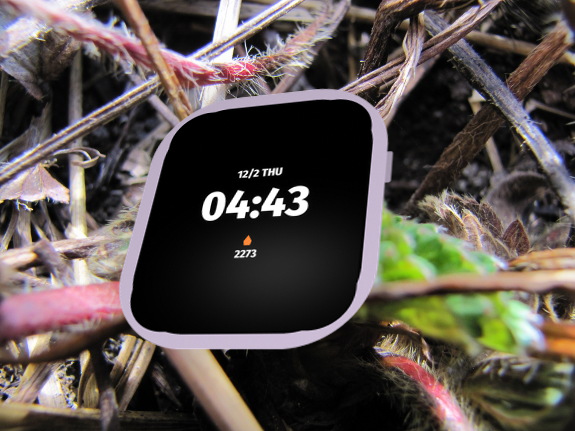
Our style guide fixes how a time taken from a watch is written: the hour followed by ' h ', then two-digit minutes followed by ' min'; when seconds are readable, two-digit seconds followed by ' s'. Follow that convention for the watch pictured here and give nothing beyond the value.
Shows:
4 h 43 min
